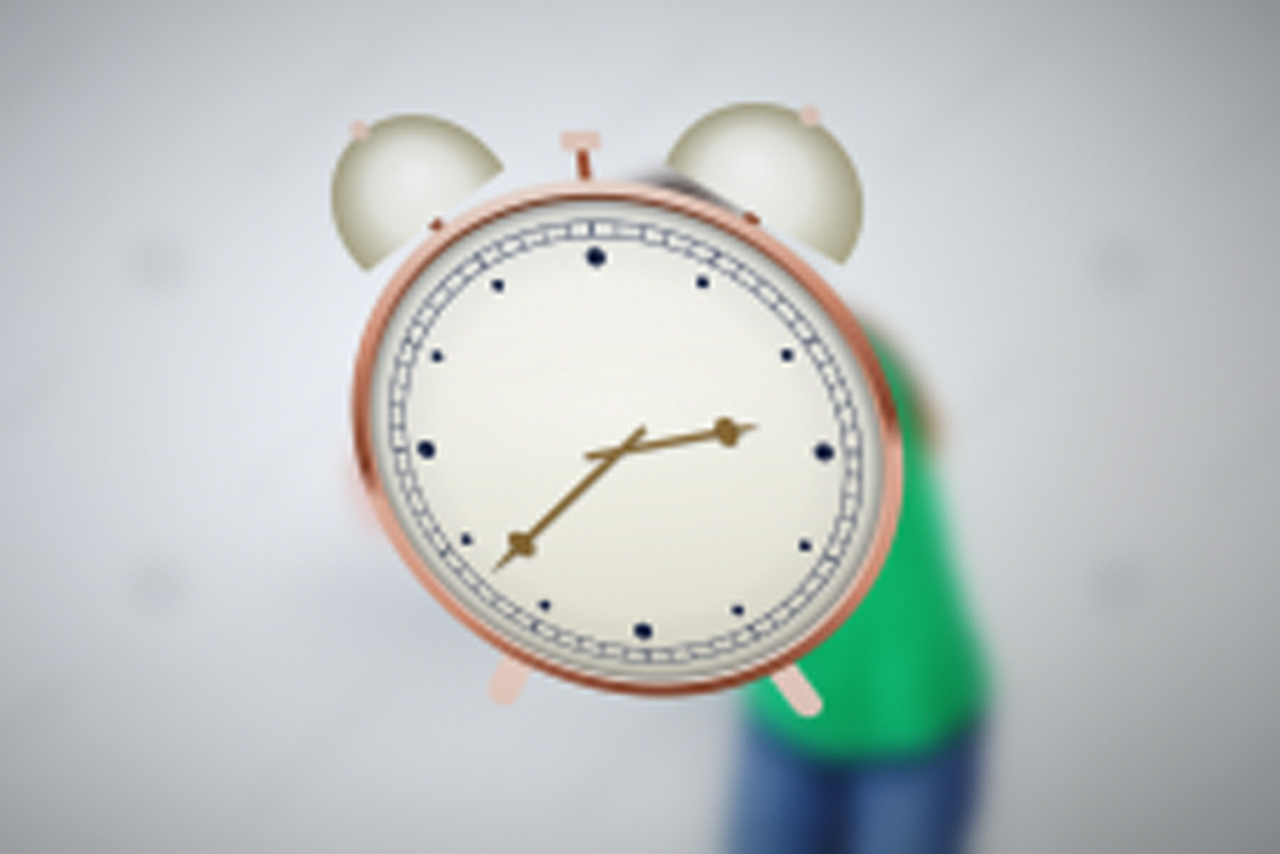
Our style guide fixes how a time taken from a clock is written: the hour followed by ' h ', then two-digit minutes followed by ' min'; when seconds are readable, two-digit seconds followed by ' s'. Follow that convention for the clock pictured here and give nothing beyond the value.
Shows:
2 h 38 min
